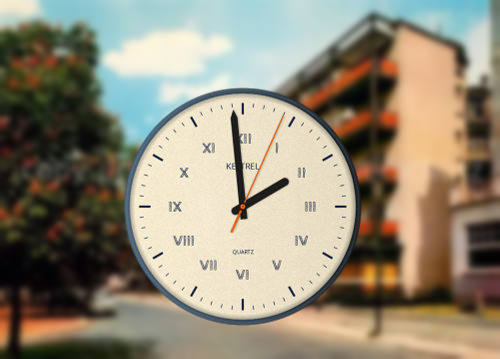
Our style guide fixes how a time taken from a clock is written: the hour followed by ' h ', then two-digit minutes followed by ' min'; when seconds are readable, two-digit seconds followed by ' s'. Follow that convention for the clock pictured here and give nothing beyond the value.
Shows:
1 h 59 min 04 s
